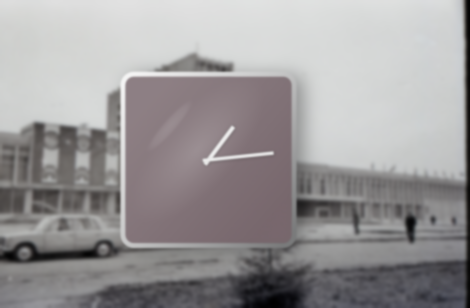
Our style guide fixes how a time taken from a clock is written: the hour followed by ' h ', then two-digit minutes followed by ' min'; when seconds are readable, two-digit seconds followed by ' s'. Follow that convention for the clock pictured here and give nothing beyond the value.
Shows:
1 h 14 min
